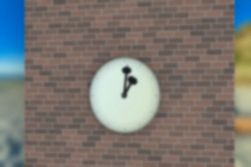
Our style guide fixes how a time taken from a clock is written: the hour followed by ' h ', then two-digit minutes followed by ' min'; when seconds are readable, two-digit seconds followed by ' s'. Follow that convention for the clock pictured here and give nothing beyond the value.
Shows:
1 h 01 min
